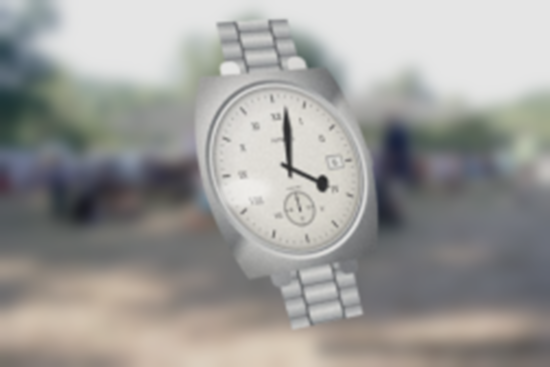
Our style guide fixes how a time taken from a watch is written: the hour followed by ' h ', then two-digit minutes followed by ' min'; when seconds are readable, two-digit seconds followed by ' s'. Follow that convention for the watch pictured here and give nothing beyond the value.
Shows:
4 h 02 min
